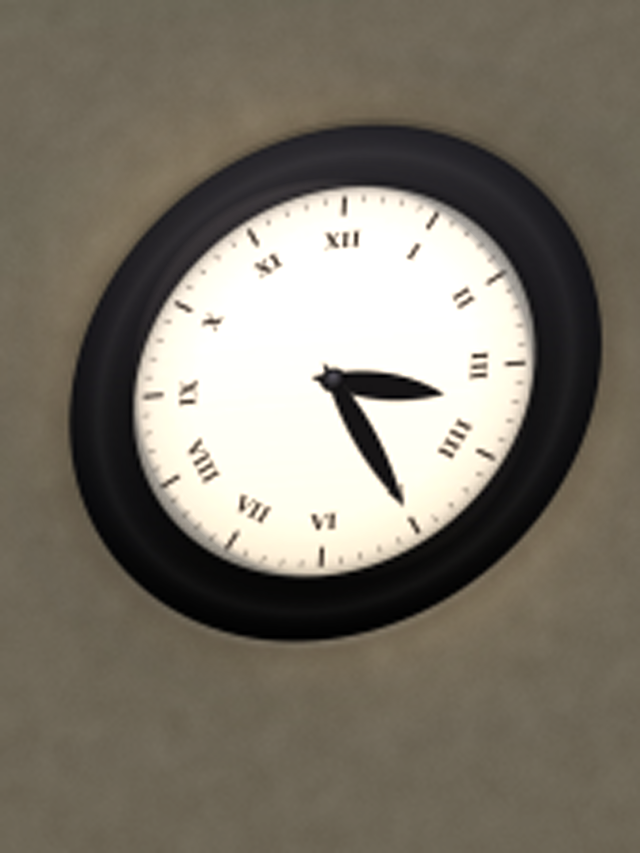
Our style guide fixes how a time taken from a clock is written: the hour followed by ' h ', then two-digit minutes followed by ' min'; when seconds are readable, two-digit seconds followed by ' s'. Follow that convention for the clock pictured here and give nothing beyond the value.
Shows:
3 h 25 min
